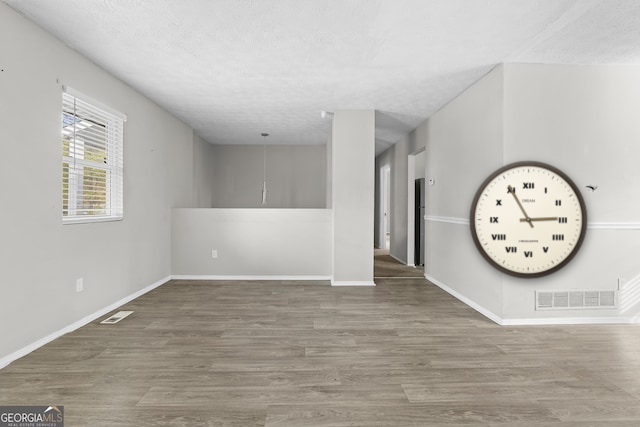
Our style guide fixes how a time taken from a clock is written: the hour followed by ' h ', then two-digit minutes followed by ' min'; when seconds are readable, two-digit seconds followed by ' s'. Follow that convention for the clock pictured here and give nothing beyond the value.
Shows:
2 h 55 min
